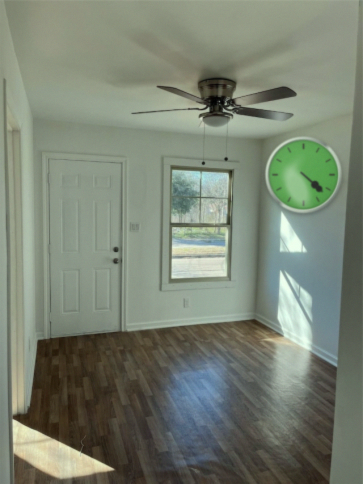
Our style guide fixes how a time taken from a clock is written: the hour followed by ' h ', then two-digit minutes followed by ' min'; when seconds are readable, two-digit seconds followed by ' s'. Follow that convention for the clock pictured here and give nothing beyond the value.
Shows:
4 h 22 min
